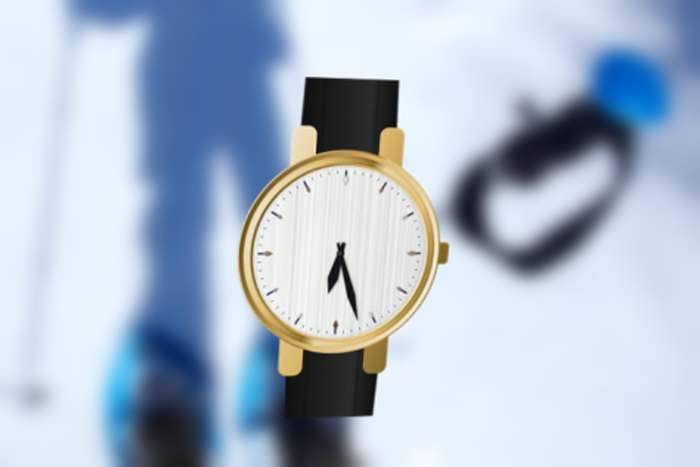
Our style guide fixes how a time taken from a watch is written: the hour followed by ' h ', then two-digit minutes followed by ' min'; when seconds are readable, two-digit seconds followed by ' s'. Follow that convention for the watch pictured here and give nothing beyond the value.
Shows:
6 h 27 min
